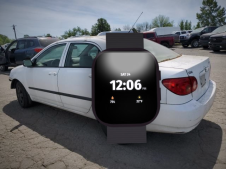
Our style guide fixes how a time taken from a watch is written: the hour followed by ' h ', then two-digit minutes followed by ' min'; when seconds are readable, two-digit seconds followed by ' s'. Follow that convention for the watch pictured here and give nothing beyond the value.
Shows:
12 h 06 min
